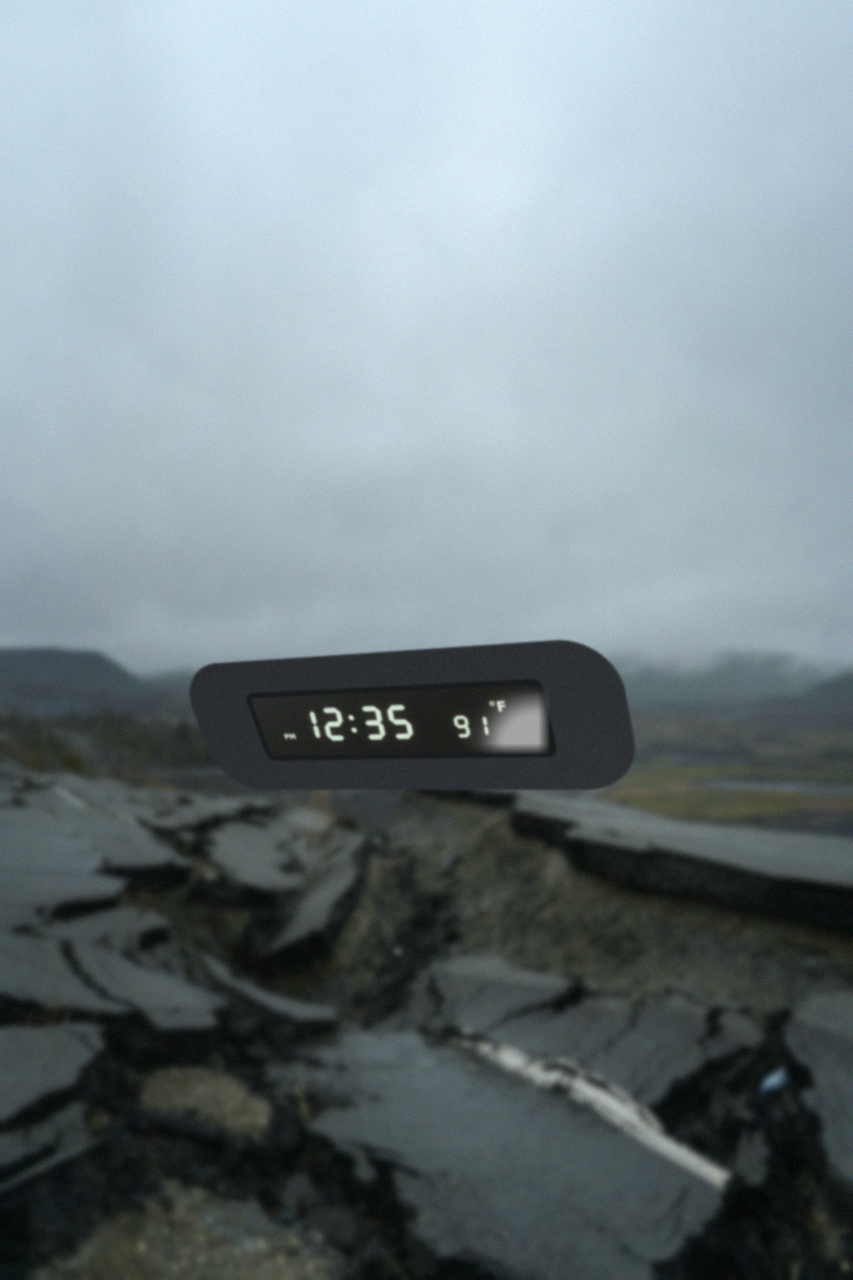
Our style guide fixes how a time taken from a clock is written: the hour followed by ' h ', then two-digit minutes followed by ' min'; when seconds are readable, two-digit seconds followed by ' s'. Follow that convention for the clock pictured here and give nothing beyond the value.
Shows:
12 h 35 min
